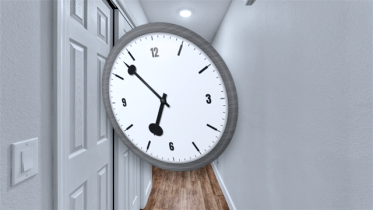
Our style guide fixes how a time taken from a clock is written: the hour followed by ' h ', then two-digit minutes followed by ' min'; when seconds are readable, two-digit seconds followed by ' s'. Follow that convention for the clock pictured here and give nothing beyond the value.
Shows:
6 h 53 min
